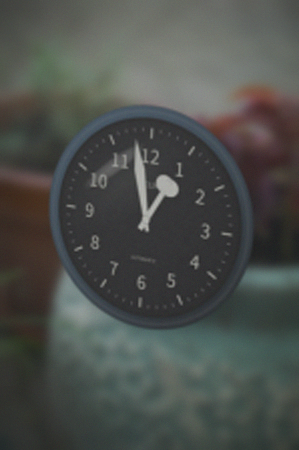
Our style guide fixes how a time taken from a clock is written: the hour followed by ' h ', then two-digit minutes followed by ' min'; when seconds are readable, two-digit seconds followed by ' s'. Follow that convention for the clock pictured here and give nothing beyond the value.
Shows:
12 h 58 min
